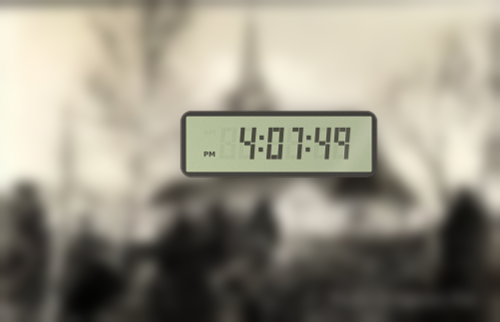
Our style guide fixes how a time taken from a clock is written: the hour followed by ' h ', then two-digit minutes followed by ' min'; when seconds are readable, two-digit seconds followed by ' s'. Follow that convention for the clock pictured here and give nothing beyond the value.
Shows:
4 h 07 min 49 s
